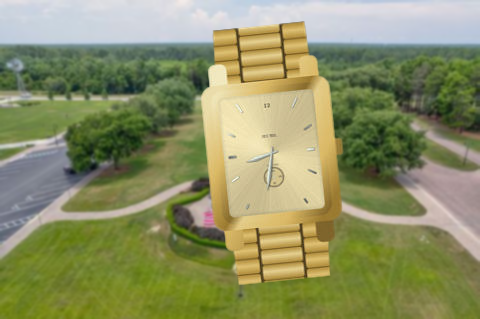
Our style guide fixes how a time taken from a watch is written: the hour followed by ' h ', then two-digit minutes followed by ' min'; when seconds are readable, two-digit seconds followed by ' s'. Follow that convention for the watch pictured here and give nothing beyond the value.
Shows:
8 h 32 min
